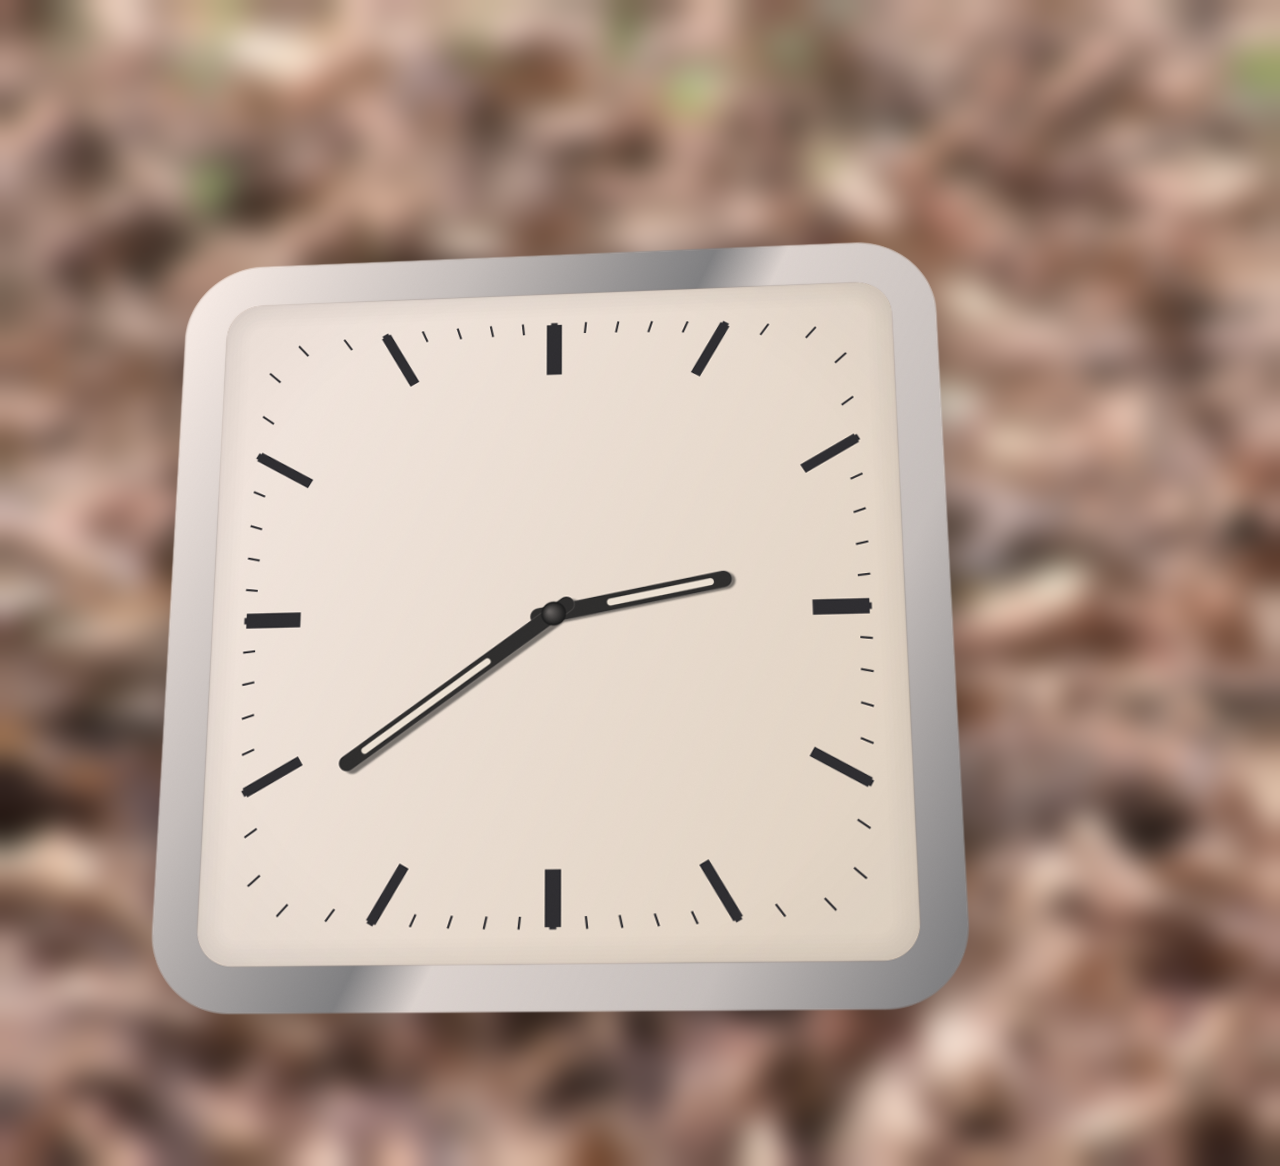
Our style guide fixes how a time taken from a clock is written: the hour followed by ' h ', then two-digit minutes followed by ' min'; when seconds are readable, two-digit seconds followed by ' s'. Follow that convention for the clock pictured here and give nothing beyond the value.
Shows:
2 h 39 min
